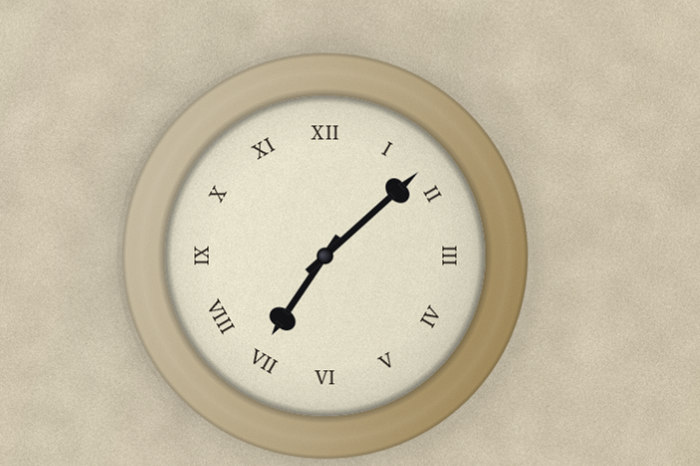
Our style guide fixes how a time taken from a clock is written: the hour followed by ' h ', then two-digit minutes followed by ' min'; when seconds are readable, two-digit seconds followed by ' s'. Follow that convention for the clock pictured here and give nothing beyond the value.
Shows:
7 h 08 min
